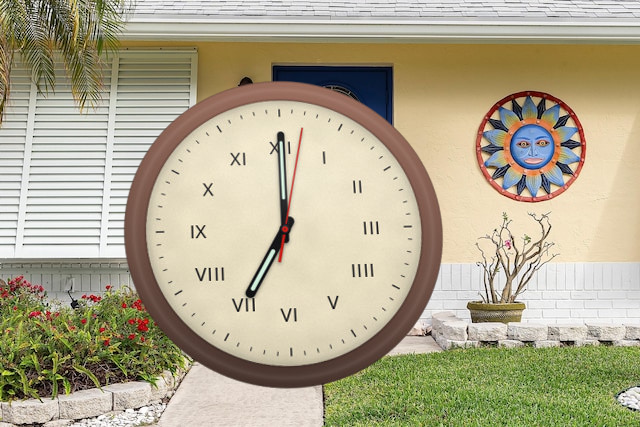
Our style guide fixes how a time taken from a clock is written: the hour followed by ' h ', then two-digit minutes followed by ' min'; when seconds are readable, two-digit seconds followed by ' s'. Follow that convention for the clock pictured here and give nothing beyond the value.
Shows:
7 h 00 min 02 s
